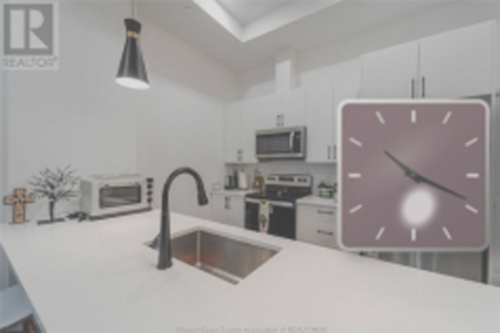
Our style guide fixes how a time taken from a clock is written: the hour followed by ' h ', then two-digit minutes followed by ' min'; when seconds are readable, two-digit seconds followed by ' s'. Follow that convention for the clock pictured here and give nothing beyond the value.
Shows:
10 h 19 min
